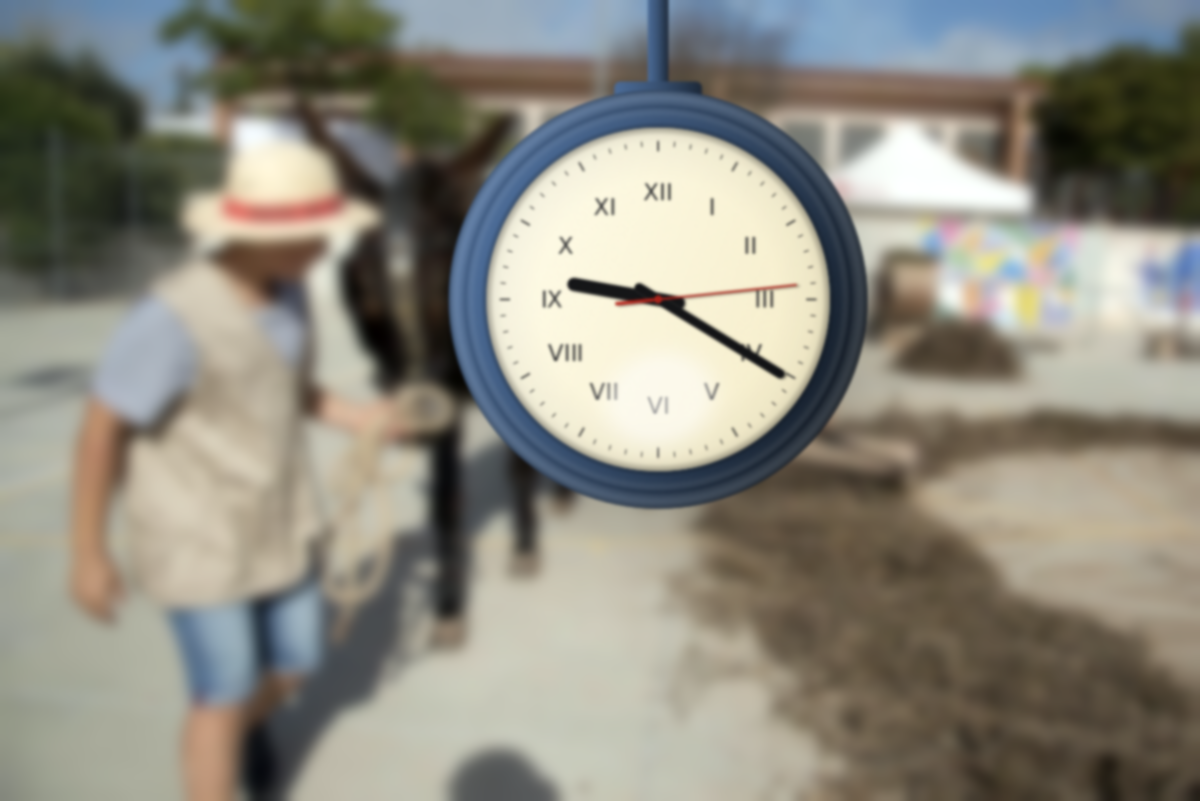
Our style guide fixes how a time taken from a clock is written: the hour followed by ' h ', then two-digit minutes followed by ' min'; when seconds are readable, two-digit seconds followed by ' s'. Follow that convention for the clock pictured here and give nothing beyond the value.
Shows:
9 h 20 min 14 s
